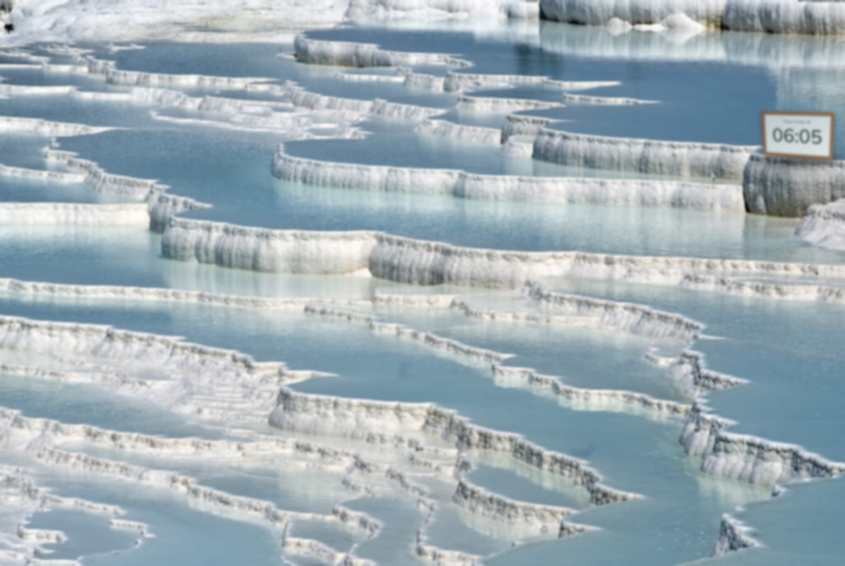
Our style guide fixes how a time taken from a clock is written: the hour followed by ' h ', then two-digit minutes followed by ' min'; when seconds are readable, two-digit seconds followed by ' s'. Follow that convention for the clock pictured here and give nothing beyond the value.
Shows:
6 h 05 min
